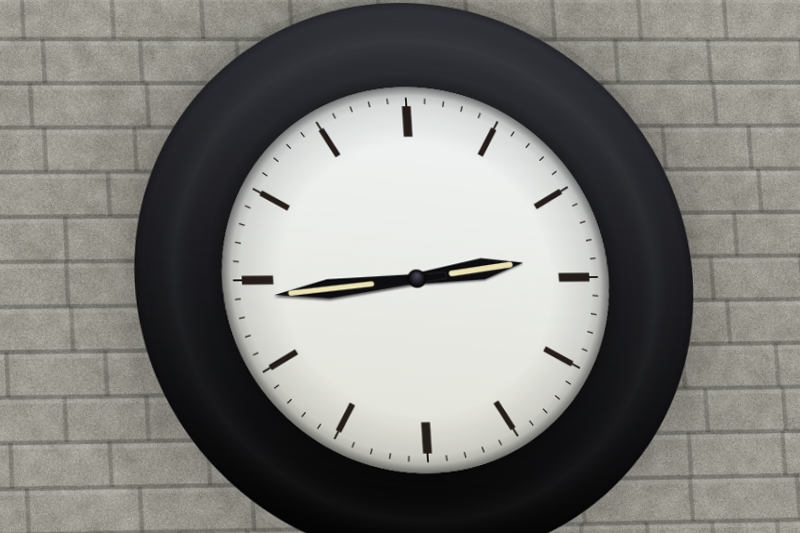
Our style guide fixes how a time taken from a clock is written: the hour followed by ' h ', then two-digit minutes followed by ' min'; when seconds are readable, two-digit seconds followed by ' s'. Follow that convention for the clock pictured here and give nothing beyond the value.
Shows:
2 h 44 min
